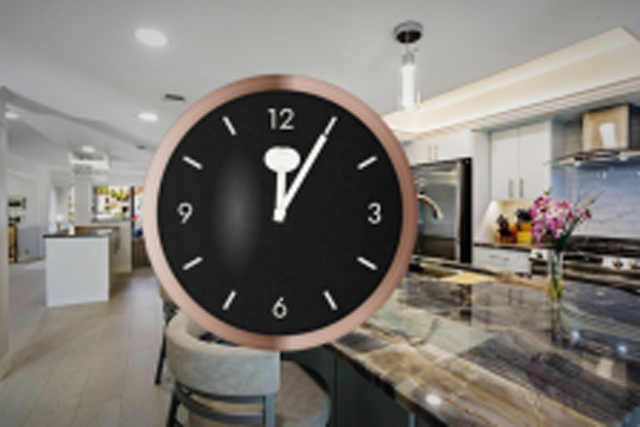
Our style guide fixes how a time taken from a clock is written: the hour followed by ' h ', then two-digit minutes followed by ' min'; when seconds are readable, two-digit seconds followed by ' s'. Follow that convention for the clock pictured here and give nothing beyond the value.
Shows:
12 h 05 min
